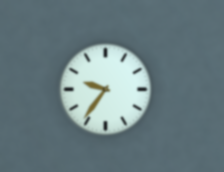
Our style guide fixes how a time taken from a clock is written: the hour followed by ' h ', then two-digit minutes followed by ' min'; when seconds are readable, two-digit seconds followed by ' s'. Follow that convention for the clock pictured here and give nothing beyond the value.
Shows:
9 h 36 min
